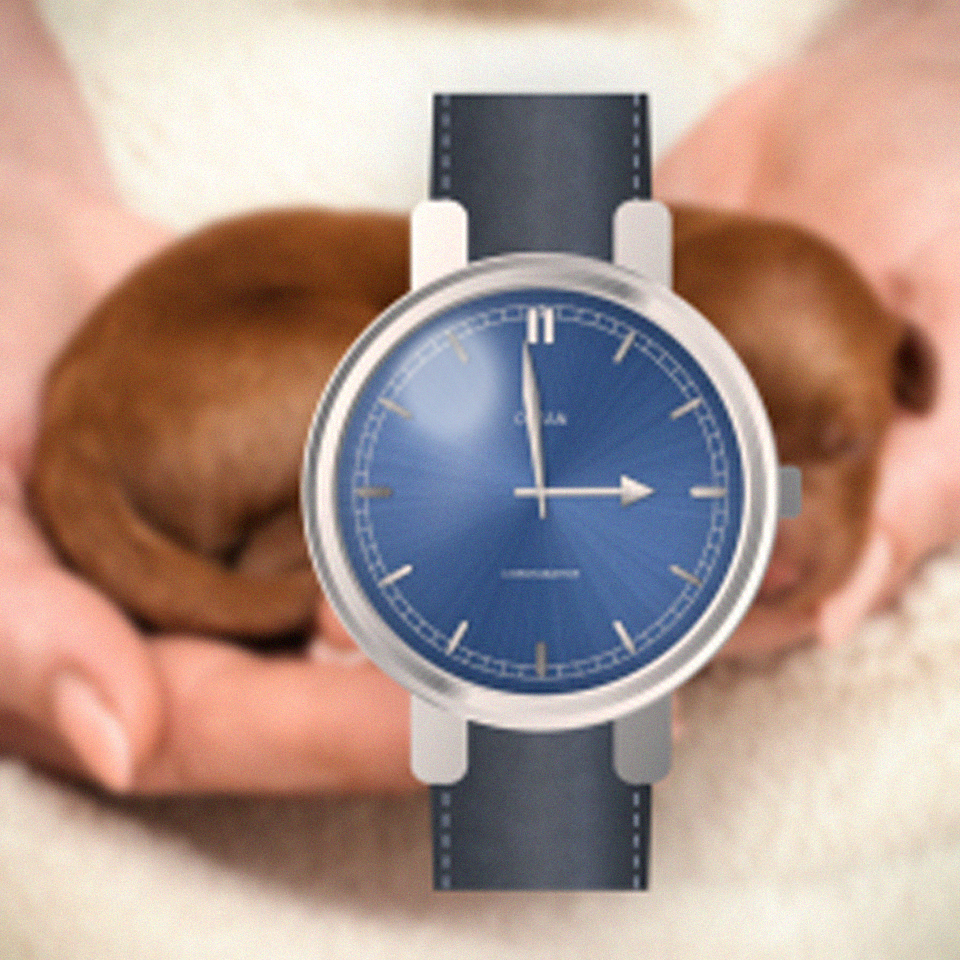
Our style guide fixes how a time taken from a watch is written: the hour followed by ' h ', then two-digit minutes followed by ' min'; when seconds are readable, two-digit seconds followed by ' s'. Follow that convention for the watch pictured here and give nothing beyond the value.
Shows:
2 h 59 min
